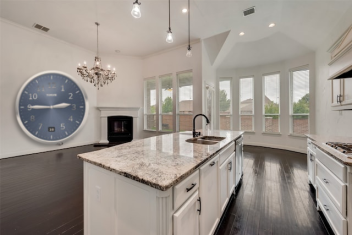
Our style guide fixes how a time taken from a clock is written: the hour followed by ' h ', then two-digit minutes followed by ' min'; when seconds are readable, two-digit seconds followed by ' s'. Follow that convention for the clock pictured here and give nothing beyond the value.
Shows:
2 h 45 min
